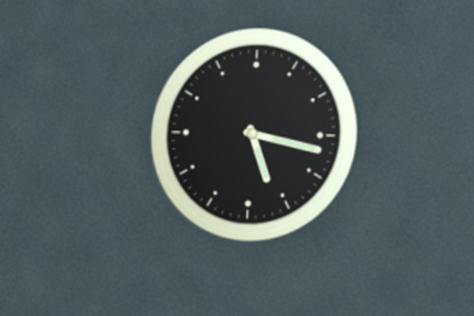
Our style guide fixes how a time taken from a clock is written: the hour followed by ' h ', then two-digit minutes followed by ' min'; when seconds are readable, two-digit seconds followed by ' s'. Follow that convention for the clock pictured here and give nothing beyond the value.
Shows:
5 h 17 min
